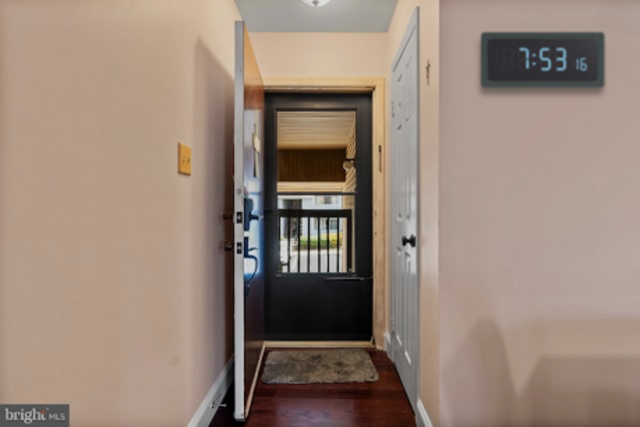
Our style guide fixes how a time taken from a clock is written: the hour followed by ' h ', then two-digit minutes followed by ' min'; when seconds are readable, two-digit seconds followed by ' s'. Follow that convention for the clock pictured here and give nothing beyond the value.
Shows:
7 h 53 min 16 s
